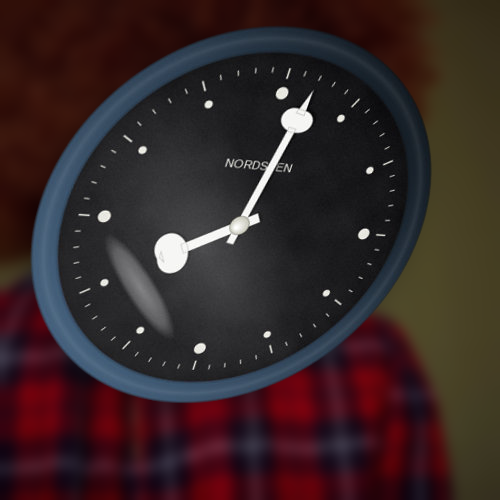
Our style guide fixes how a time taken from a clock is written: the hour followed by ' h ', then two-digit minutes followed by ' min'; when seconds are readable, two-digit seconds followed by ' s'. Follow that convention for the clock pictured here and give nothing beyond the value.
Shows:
8 h 02 min
